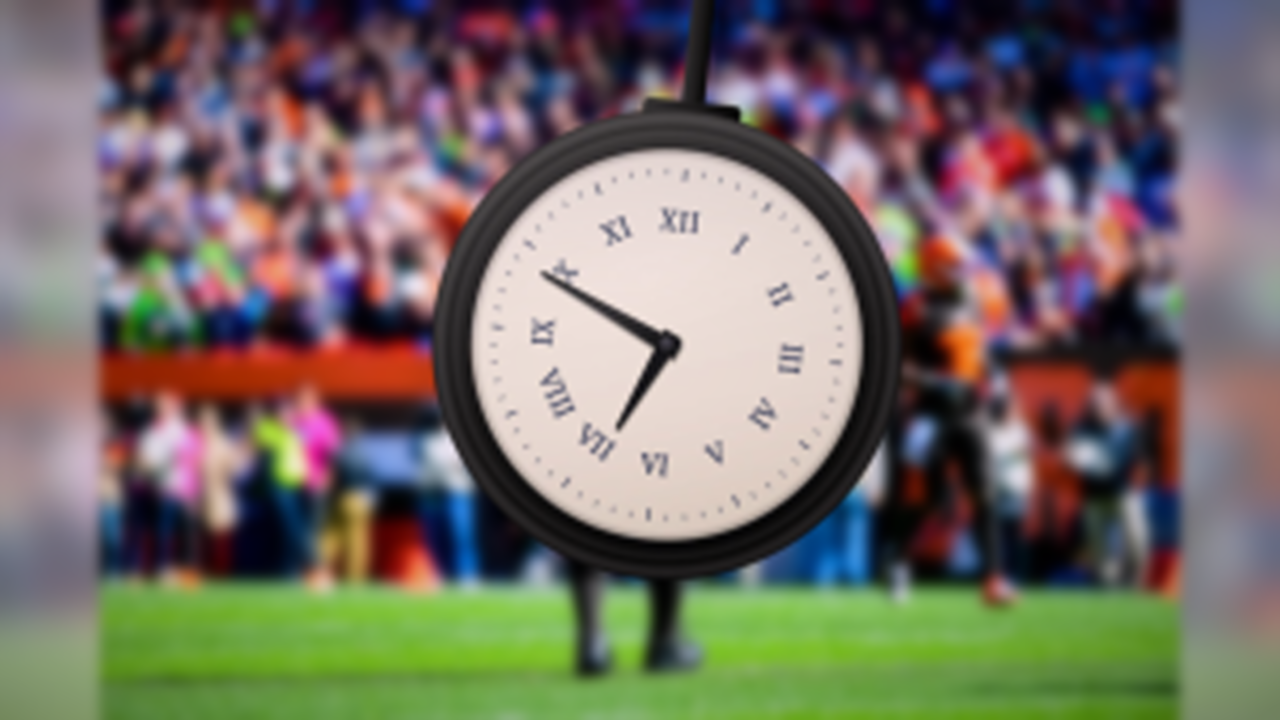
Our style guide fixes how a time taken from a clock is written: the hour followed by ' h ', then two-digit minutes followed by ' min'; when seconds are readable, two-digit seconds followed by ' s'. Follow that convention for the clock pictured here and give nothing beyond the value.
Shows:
6 h 49 min
